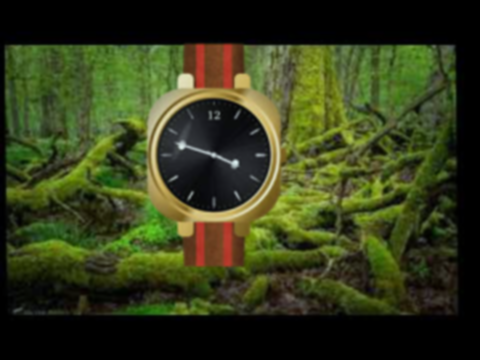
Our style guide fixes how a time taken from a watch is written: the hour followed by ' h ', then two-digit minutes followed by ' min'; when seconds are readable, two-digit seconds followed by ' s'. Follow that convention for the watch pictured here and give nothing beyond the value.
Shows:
3 h 48 min
